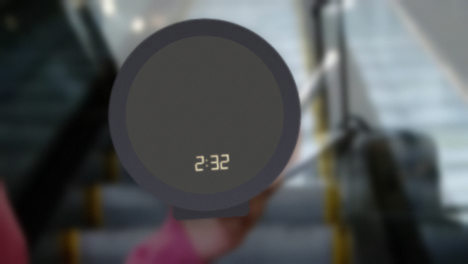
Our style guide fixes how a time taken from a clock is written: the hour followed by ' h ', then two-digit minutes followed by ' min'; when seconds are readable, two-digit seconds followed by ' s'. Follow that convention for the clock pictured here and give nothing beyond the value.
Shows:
2 h 32 min
